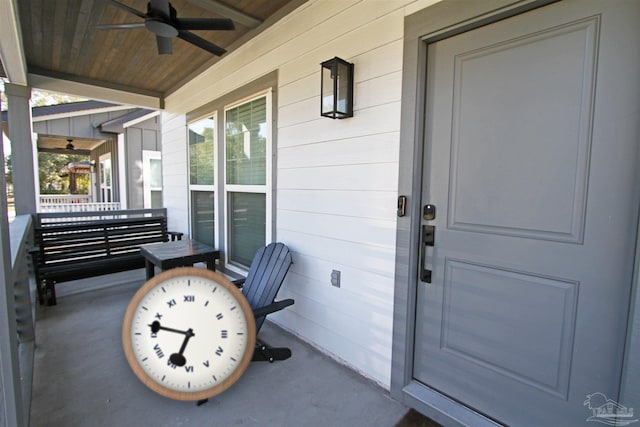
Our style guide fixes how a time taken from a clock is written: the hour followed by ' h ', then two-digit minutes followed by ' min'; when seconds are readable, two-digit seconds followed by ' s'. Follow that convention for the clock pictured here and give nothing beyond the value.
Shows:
6 h 47 min
